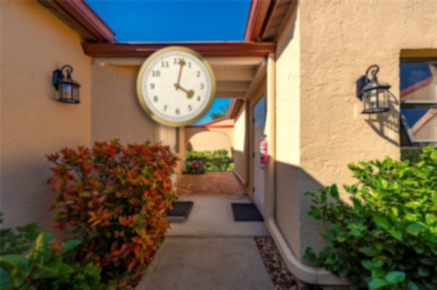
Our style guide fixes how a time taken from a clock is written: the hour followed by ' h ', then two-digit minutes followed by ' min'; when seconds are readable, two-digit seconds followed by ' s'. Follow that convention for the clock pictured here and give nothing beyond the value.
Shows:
4 h 02 min
